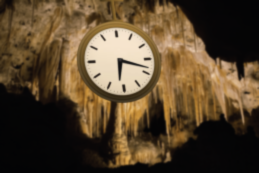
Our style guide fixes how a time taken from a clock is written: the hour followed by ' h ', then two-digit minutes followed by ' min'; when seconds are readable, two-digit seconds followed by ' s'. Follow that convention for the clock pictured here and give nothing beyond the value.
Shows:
6 h 18 min
